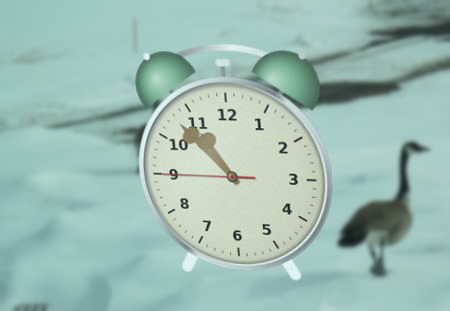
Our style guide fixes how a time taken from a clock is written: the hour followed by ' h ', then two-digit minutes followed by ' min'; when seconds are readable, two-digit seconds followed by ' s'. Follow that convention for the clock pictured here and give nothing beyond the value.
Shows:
10 h 52 min 45 s
